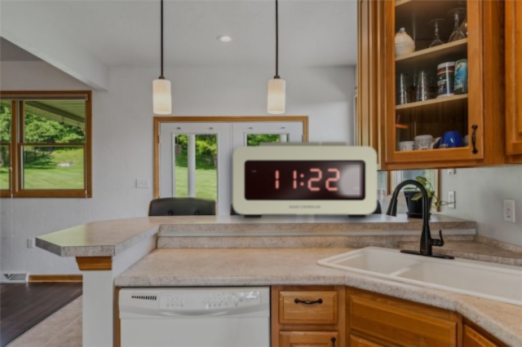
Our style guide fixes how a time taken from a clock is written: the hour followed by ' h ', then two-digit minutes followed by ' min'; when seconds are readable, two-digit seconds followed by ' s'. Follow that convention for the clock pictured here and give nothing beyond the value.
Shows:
11 h 22 min
